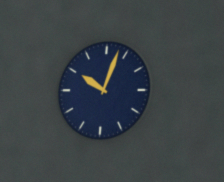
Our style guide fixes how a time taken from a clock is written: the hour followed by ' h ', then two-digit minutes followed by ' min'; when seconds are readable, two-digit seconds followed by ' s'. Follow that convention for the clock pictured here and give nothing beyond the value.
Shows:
10 h 03 min
